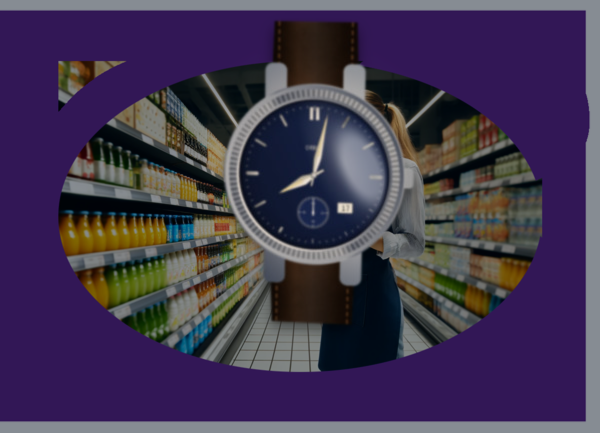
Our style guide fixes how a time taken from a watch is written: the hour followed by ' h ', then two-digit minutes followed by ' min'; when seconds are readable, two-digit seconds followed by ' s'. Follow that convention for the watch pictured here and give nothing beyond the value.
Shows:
8 h 02 min
